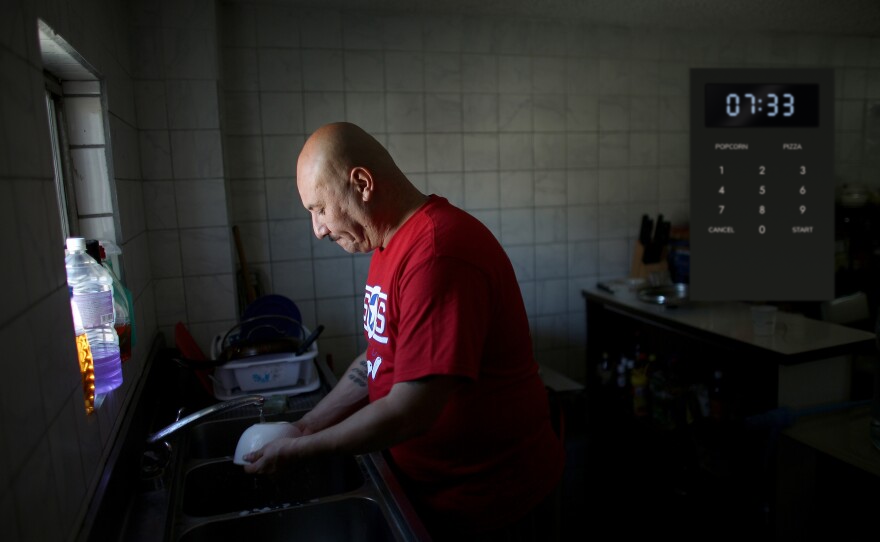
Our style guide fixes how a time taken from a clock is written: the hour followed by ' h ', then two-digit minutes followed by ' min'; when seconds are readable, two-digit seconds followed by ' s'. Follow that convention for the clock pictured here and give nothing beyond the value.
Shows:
7 h 33 min
